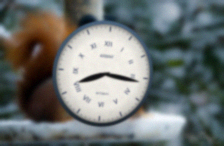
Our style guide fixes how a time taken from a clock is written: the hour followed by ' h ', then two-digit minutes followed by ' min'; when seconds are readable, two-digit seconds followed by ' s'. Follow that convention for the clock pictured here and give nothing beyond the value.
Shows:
8 h 16 min
